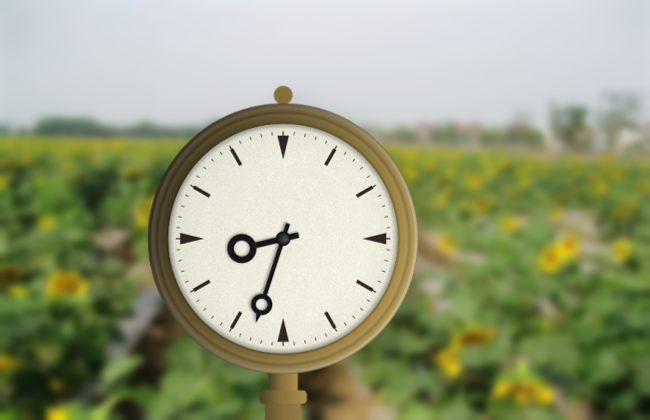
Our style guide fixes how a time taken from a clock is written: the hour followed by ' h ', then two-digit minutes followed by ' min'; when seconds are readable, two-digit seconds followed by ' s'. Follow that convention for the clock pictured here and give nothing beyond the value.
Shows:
8 h 33 min
